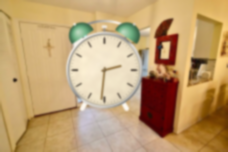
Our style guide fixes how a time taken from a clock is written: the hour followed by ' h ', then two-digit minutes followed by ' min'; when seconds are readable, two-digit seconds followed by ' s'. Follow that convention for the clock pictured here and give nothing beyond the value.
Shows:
2 h 31 min
